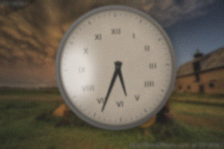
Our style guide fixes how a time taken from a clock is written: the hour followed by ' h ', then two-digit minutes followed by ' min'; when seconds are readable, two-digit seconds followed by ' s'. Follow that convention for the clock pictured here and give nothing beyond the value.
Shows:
5 h 34 min
